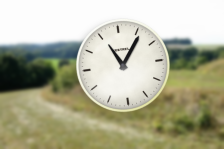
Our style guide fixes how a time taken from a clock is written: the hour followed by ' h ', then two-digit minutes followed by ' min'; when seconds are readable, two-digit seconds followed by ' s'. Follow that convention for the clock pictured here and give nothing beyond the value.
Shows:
11 h 06 min
